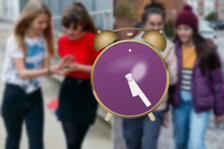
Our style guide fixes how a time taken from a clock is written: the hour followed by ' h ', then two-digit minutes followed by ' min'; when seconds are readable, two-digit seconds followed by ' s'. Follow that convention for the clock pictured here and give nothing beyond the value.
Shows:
5 h 24 min
